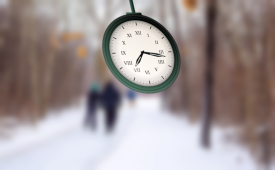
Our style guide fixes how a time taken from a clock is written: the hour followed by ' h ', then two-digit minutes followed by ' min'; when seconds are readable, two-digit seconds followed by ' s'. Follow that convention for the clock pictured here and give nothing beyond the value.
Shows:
7 h 17 min
